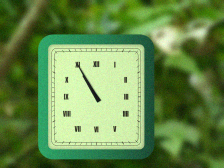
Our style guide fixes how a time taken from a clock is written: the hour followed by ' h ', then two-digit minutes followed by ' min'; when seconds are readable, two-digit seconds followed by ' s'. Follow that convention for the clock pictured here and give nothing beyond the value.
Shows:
10 h 55 min
